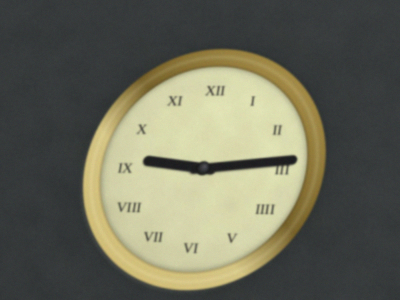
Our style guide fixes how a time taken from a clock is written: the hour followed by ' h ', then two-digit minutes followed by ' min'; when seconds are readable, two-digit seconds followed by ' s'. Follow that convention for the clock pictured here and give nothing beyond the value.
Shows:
9 h 14 min
